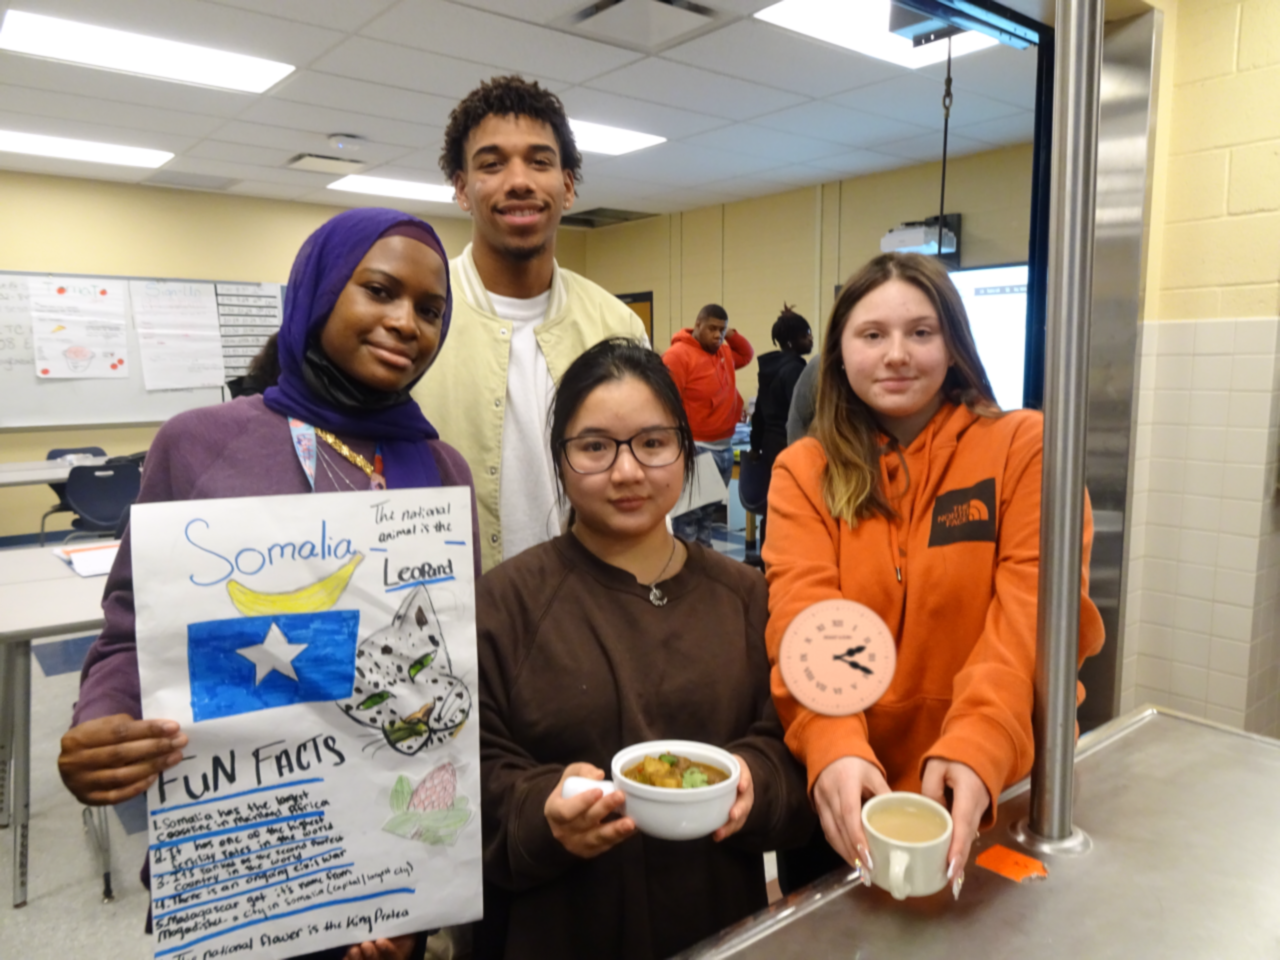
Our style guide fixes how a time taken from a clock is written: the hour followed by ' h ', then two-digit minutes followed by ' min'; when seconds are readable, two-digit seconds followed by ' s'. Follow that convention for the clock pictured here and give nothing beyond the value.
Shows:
2 h 19 min
